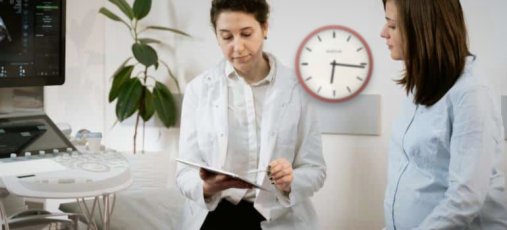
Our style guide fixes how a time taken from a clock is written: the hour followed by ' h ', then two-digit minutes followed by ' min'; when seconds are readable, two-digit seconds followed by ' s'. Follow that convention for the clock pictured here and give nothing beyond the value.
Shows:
6 h 16 min
